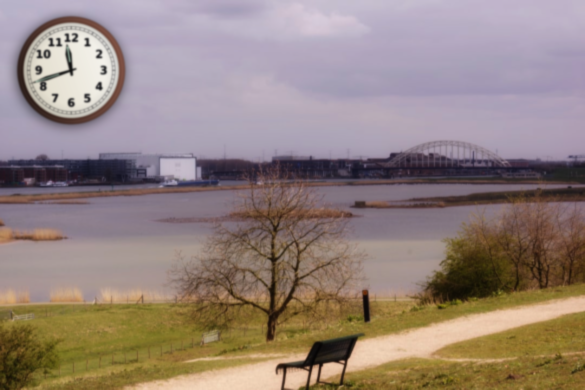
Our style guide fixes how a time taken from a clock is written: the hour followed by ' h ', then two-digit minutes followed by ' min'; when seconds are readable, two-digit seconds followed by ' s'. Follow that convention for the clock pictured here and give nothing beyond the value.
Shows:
11 h 42 min
